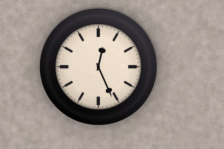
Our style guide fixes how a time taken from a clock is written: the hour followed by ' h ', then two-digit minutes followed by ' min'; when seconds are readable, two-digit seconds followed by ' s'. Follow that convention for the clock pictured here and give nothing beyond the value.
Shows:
12 h 26 min
